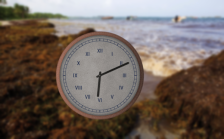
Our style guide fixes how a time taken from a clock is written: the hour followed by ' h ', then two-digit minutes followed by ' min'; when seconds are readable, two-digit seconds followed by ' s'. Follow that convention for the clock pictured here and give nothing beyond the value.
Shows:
6 h 11 min
